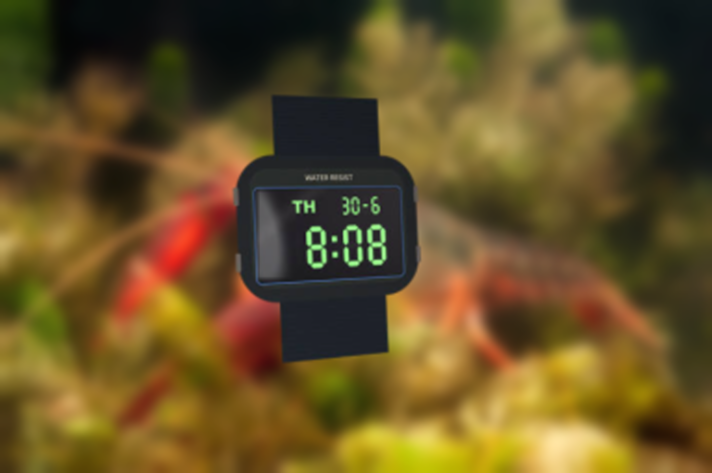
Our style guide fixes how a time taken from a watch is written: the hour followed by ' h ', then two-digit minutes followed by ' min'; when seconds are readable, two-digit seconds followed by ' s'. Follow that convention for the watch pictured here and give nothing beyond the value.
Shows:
8 h 08 min
